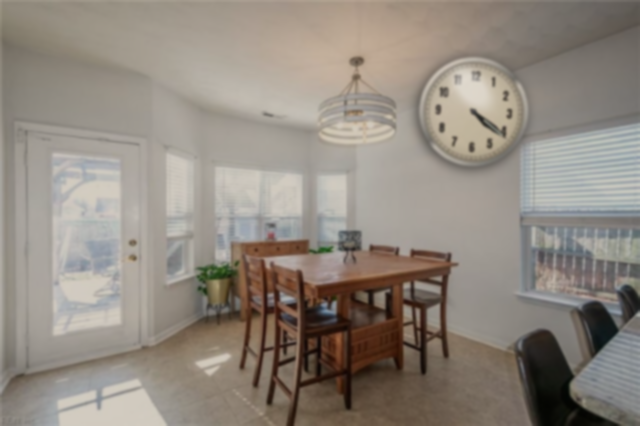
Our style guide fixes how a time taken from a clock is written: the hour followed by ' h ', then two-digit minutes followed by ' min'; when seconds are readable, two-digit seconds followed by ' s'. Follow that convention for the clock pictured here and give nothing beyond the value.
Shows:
4 h 21 min
